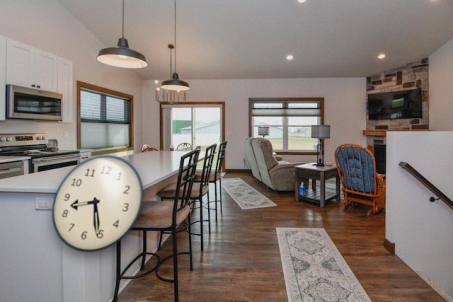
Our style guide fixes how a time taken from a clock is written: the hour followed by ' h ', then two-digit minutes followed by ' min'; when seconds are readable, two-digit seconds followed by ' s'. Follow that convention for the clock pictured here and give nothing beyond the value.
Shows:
8 h 26 min
